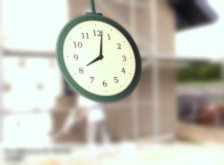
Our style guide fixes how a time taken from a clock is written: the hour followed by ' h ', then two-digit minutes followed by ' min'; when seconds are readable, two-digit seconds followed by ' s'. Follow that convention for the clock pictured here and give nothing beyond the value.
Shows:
8 h 02 min
